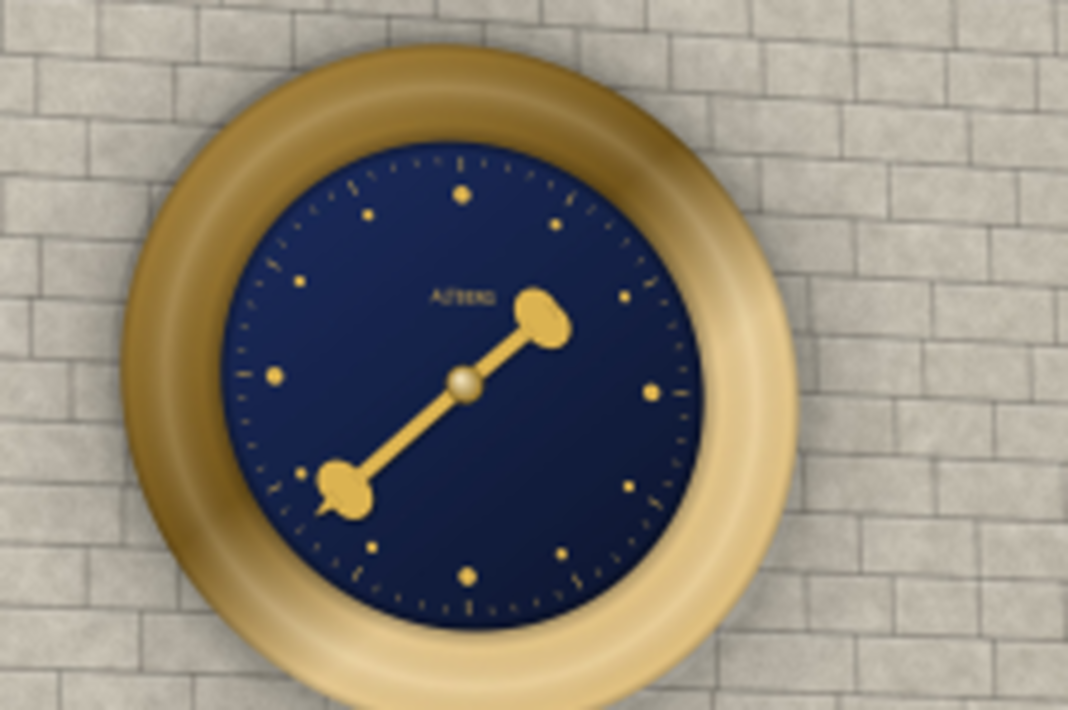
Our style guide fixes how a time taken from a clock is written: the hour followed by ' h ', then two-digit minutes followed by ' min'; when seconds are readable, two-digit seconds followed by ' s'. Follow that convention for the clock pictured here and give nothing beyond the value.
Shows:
1 h 38 min
